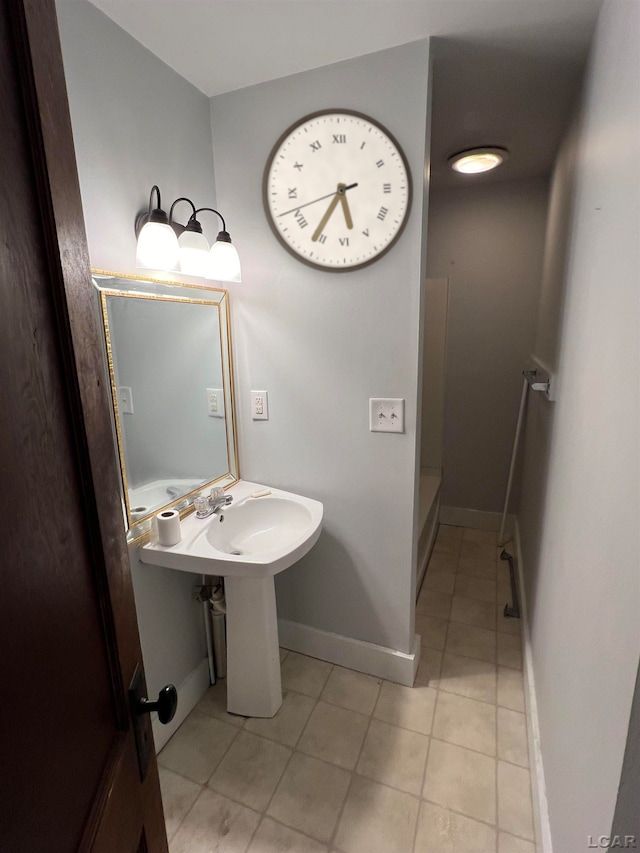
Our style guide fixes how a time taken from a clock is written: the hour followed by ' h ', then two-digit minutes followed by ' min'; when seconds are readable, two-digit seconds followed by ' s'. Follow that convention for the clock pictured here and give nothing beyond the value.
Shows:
5 h 35 min 42 s
